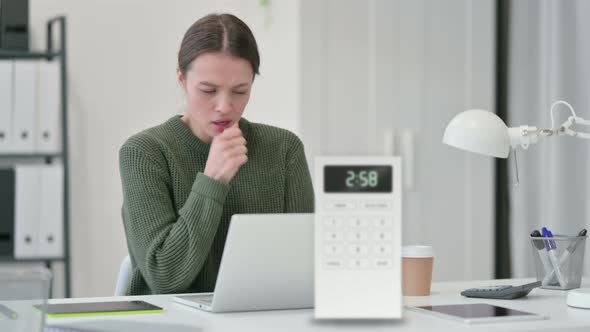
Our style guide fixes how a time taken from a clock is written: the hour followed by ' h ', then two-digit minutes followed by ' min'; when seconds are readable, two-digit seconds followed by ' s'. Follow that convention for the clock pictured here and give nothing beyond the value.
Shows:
2 h 58 min
